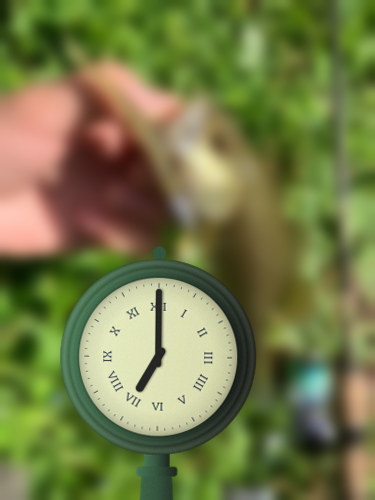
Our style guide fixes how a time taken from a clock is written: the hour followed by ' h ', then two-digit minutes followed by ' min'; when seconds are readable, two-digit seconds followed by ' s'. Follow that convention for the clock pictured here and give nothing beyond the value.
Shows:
7 h 00 min
